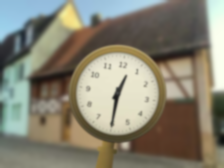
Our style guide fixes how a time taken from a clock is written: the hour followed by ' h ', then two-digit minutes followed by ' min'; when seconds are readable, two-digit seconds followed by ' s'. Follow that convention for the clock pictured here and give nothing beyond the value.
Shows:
12 h 30 min
